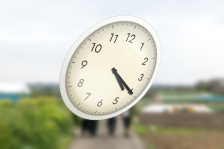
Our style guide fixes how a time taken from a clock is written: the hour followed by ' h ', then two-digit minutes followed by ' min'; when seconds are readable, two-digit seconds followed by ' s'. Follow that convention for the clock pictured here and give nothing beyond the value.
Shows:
4 h 20 min
